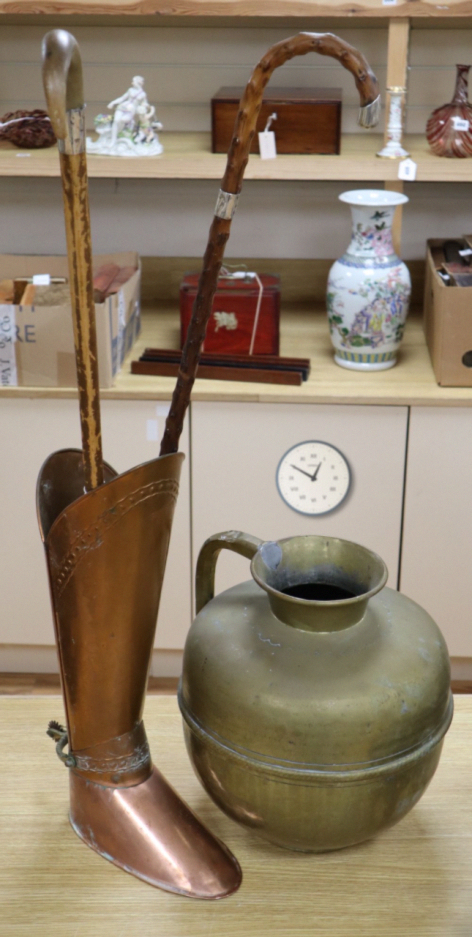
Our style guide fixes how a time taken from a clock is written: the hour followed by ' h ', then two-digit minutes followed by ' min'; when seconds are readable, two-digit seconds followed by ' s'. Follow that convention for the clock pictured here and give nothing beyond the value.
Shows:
12 h 50 min
